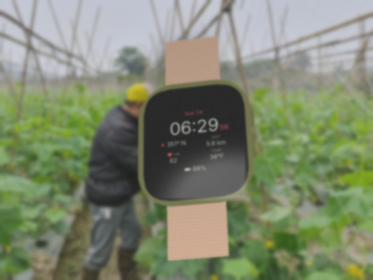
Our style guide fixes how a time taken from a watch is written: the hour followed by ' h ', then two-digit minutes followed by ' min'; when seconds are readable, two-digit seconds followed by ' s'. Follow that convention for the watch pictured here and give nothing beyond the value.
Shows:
6 h 29 min
